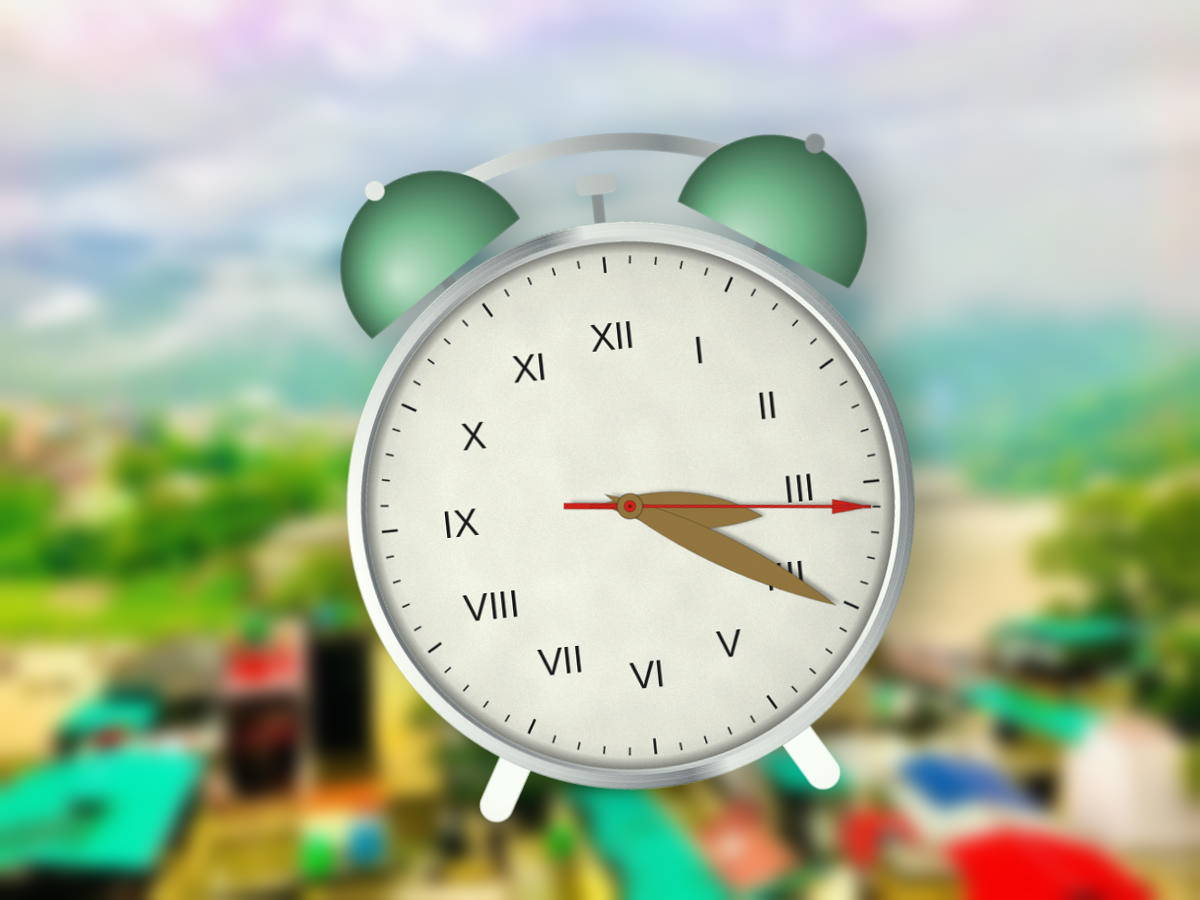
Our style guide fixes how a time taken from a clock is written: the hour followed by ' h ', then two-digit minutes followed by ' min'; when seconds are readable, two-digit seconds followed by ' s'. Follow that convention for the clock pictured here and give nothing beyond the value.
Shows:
3 h 20 min 16 s
